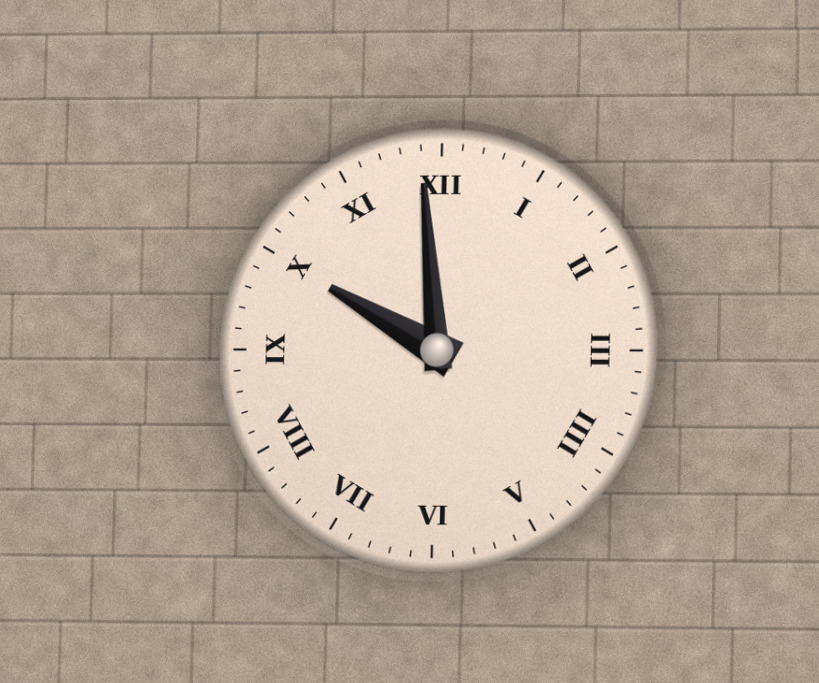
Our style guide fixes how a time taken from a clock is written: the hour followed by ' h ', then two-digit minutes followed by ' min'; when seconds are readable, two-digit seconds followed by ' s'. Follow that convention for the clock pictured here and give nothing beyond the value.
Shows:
9 h 59 min
